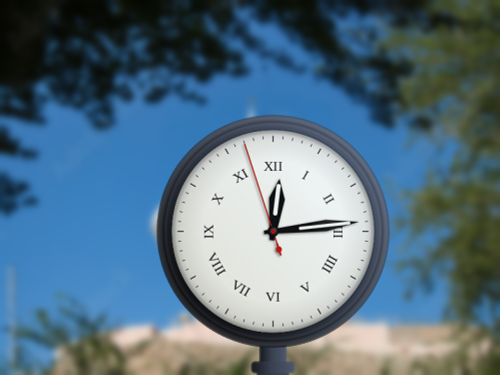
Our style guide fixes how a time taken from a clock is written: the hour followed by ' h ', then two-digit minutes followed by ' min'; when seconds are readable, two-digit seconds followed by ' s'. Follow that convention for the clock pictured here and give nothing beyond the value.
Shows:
12 h 13 min 57 s
